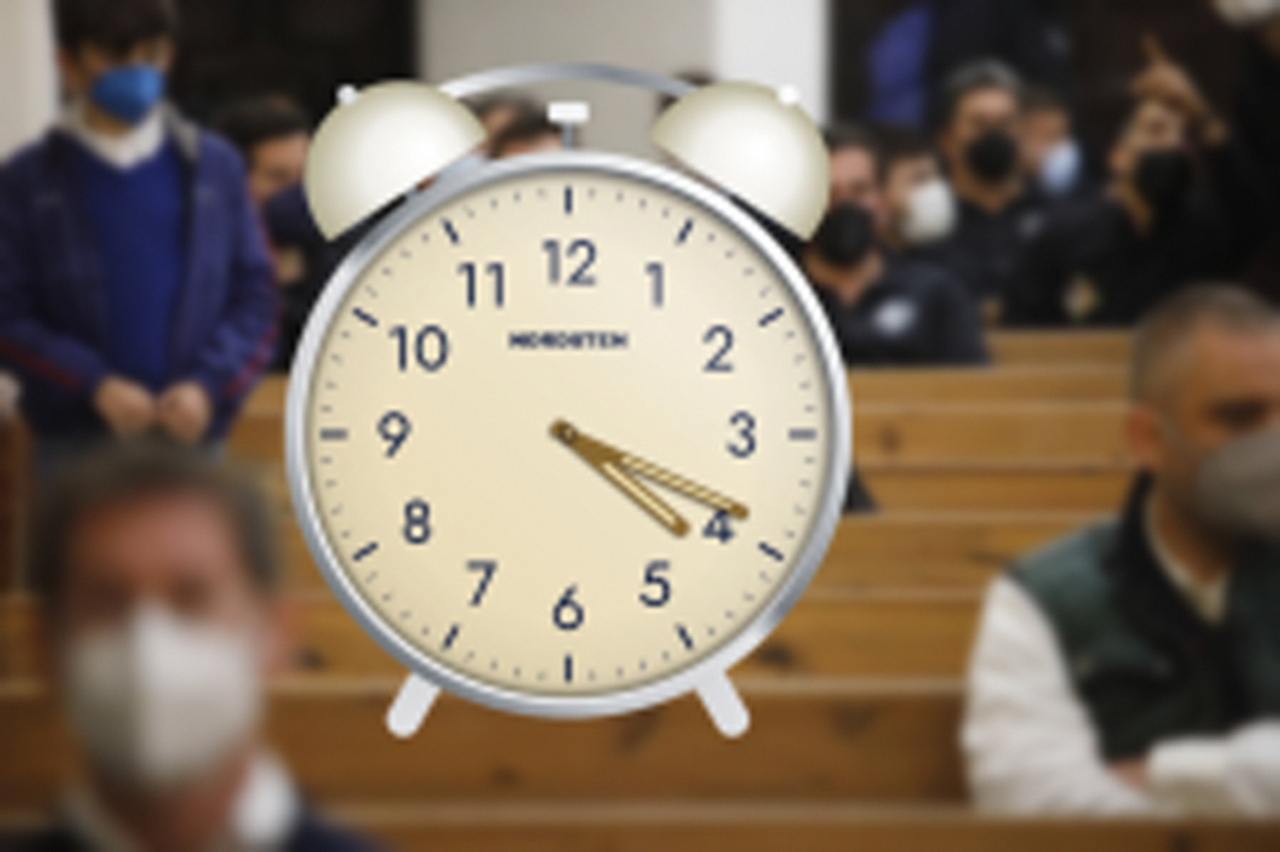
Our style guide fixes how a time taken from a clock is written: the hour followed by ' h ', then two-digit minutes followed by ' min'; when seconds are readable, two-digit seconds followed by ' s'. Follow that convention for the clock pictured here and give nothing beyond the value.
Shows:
4 h 19 min
